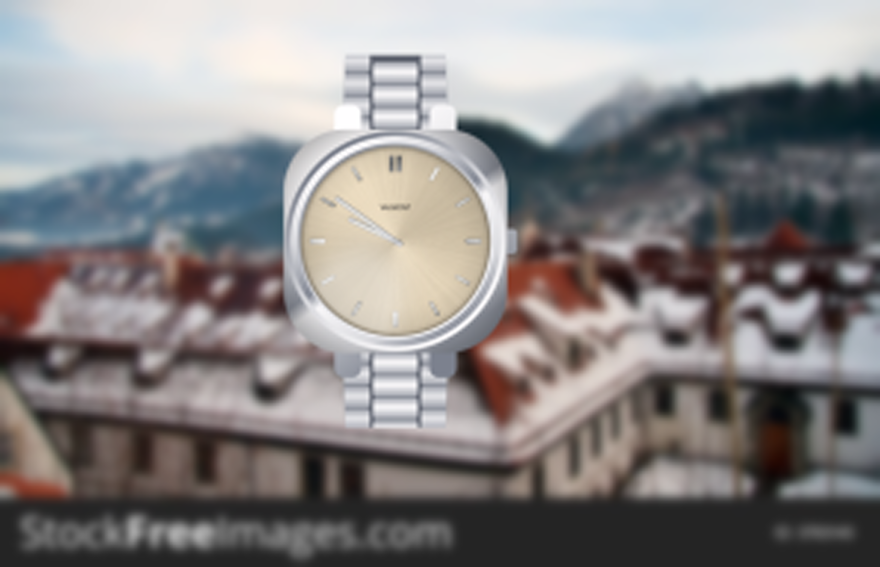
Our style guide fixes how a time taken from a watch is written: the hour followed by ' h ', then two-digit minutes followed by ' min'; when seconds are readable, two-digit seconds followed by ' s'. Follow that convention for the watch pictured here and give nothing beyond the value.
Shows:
9 h 51 min
